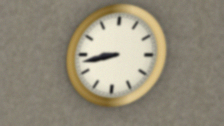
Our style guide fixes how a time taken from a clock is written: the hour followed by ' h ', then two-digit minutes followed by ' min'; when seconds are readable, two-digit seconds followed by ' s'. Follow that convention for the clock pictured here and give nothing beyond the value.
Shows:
8 h 43 min
